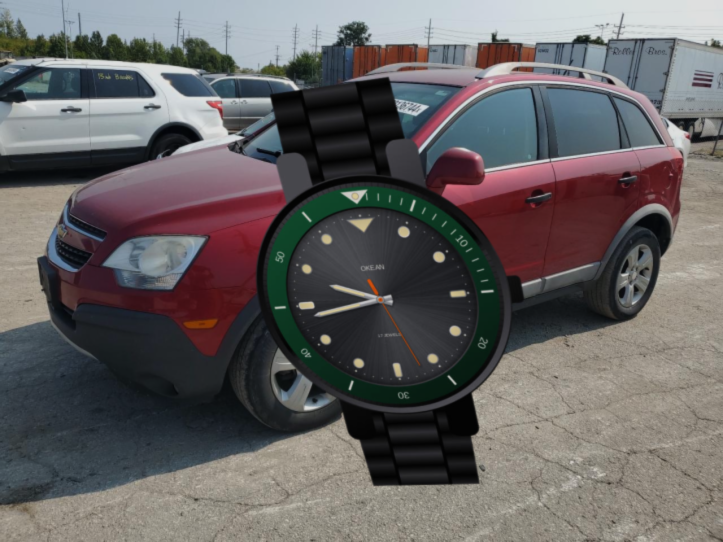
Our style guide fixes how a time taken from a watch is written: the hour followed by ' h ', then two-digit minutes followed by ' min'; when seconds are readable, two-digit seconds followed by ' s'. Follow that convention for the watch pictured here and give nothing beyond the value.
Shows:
9 h 43 min 27 s
